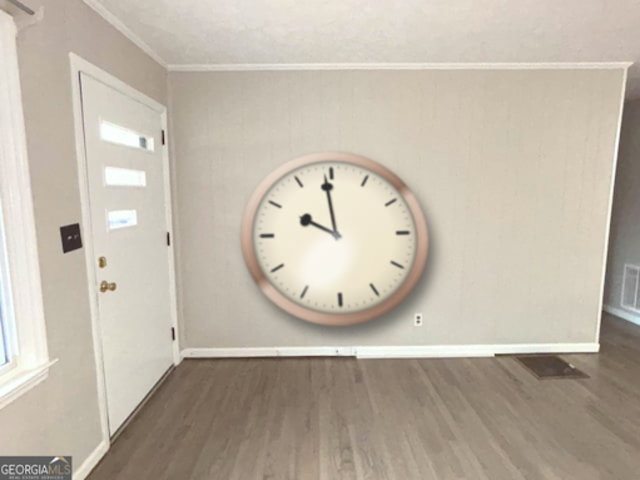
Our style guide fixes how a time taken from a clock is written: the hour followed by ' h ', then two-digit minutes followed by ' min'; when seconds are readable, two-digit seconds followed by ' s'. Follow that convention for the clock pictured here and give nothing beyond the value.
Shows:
9 h 59 min
